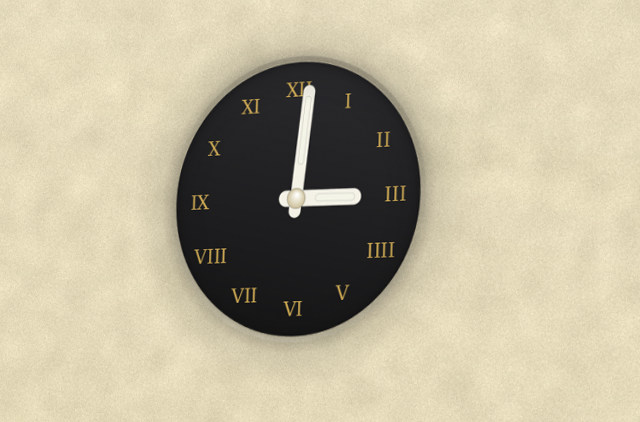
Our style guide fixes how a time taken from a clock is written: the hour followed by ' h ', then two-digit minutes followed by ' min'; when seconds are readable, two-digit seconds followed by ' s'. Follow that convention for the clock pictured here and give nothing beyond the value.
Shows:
3 h 01 min
